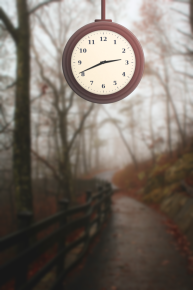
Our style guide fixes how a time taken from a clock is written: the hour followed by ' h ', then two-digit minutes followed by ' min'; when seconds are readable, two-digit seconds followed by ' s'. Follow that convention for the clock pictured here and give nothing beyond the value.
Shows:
2 h 41 min
